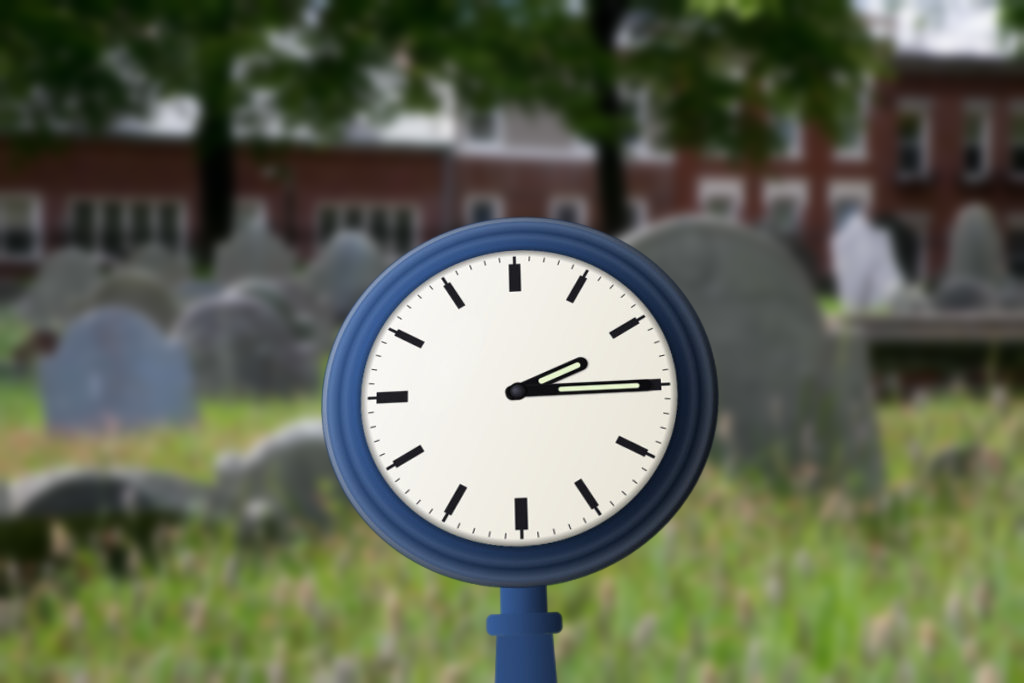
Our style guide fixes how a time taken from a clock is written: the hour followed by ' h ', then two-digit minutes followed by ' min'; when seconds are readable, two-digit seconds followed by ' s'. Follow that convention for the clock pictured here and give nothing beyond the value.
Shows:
2 h 15 min
